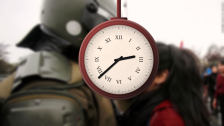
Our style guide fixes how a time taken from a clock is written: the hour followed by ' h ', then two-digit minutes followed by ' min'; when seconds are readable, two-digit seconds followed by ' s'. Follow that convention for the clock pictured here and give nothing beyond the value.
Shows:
2 h 38 min
